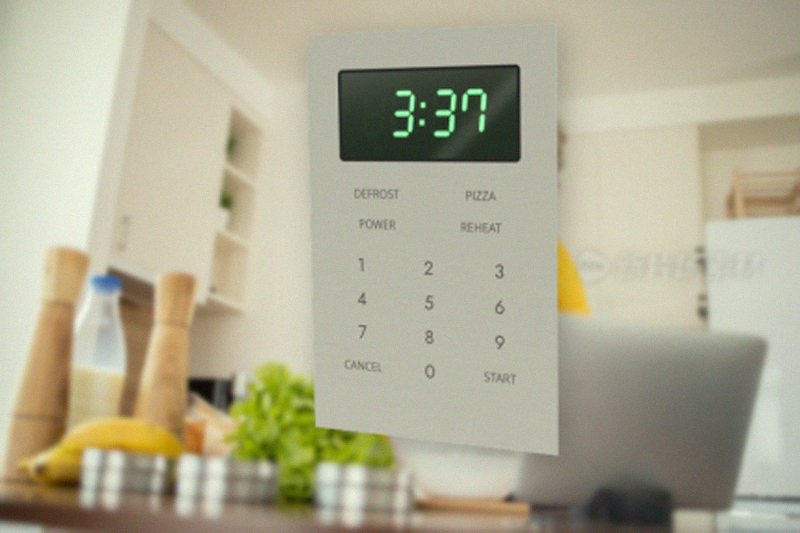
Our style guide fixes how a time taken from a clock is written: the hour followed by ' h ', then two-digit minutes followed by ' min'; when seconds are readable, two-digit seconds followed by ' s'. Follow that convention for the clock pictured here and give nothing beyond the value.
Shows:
3 h 37 min
